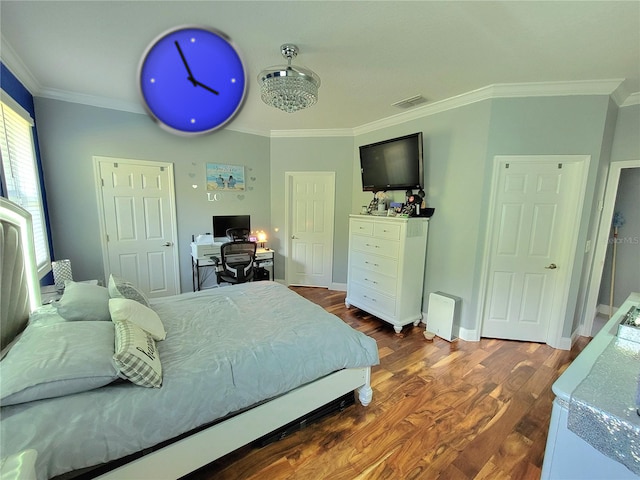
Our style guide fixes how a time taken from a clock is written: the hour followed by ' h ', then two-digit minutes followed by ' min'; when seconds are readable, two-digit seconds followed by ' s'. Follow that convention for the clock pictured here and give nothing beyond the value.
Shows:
3 h 56 min
